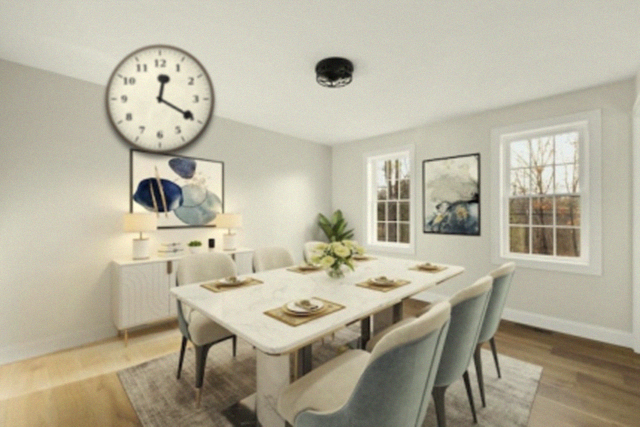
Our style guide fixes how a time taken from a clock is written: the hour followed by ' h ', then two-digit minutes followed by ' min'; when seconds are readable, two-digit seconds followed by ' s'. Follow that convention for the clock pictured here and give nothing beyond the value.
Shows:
12 h 20 min
